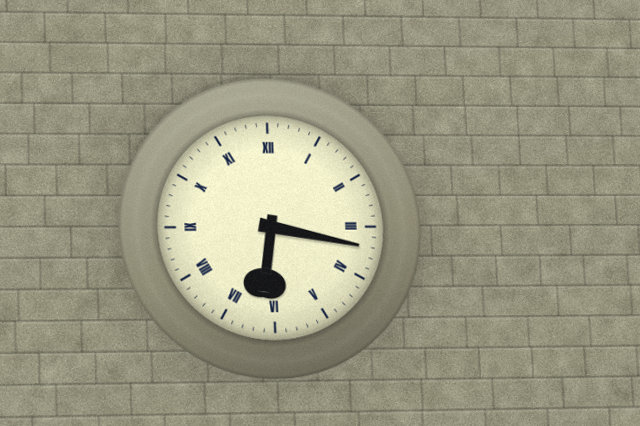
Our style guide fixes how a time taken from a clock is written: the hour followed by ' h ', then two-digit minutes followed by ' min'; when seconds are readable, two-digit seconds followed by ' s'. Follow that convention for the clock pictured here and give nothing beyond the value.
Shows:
6 h 17 min
